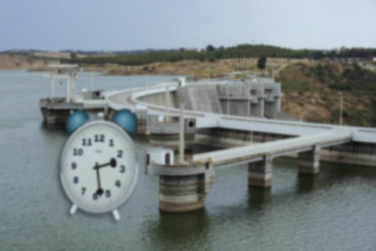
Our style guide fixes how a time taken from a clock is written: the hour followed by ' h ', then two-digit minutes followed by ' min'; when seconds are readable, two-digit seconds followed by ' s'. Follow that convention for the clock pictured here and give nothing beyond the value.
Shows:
2 h 28 min
